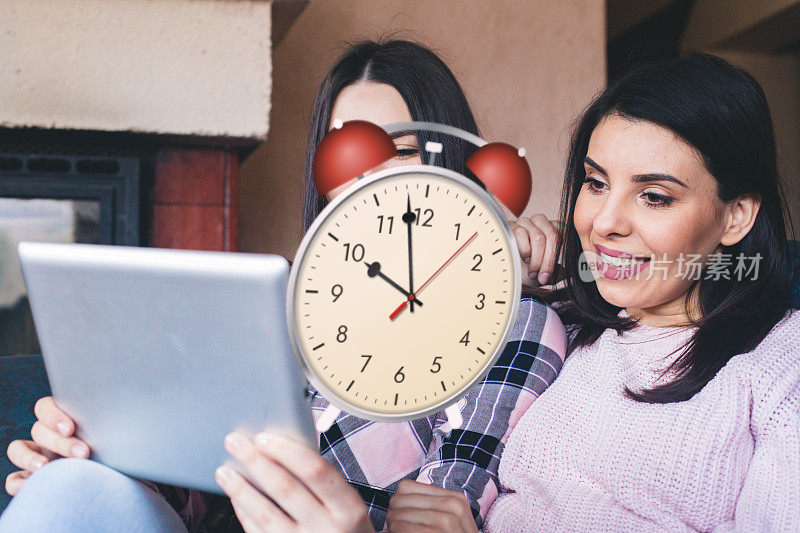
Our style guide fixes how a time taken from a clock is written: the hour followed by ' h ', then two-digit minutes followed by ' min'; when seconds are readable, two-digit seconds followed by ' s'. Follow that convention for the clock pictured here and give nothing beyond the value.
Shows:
9 h 58 min 07 s
